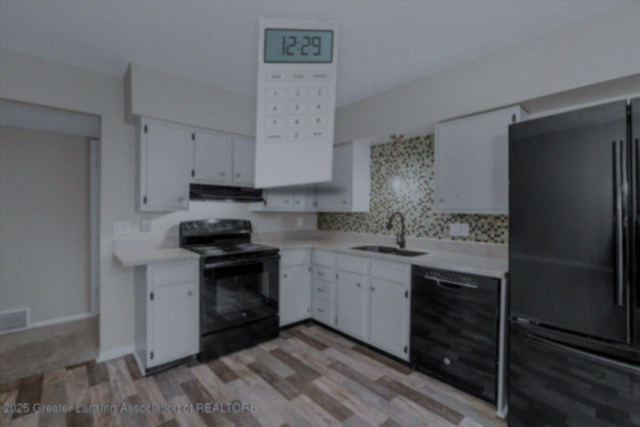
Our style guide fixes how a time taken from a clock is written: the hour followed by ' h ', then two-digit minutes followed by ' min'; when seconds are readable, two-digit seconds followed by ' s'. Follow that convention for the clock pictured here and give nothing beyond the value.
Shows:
12 h 29 min
